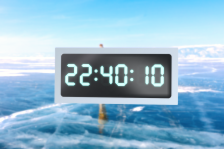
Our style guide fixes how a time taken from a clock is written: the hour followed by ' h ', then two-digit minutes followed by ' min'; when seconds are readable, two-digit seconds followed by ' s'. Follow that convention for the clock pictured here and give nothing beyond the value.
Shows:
22 h 40 min 10 s
